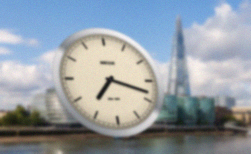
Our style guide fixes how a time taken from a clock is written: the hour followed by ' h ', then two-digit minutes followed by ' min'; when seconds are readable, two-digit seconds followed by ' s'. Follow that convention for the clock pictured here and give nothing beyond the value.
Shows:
7 h 18 min
